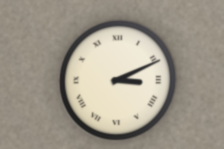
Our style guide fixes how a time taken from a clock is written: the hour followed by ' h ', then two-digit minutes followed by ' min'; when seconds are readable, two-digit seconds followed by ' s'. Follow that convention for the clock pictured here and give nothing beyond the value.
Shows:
3 h 11 min
